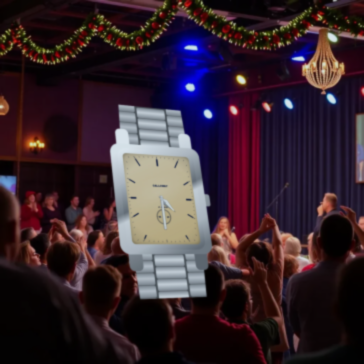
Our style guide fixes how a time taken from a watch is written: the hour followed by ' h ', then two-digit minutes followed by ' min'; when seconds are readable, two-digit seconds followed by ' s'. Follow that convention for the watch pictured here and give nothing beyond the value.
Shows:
4 h 30 min
